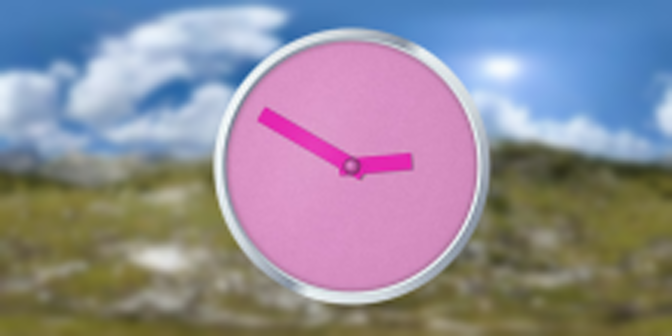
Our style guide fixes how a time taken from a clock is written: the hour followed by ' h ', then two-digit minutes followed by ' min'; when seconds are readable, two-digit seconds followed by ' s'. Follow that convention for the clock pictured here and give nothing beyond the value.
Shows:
2 h 50 min
